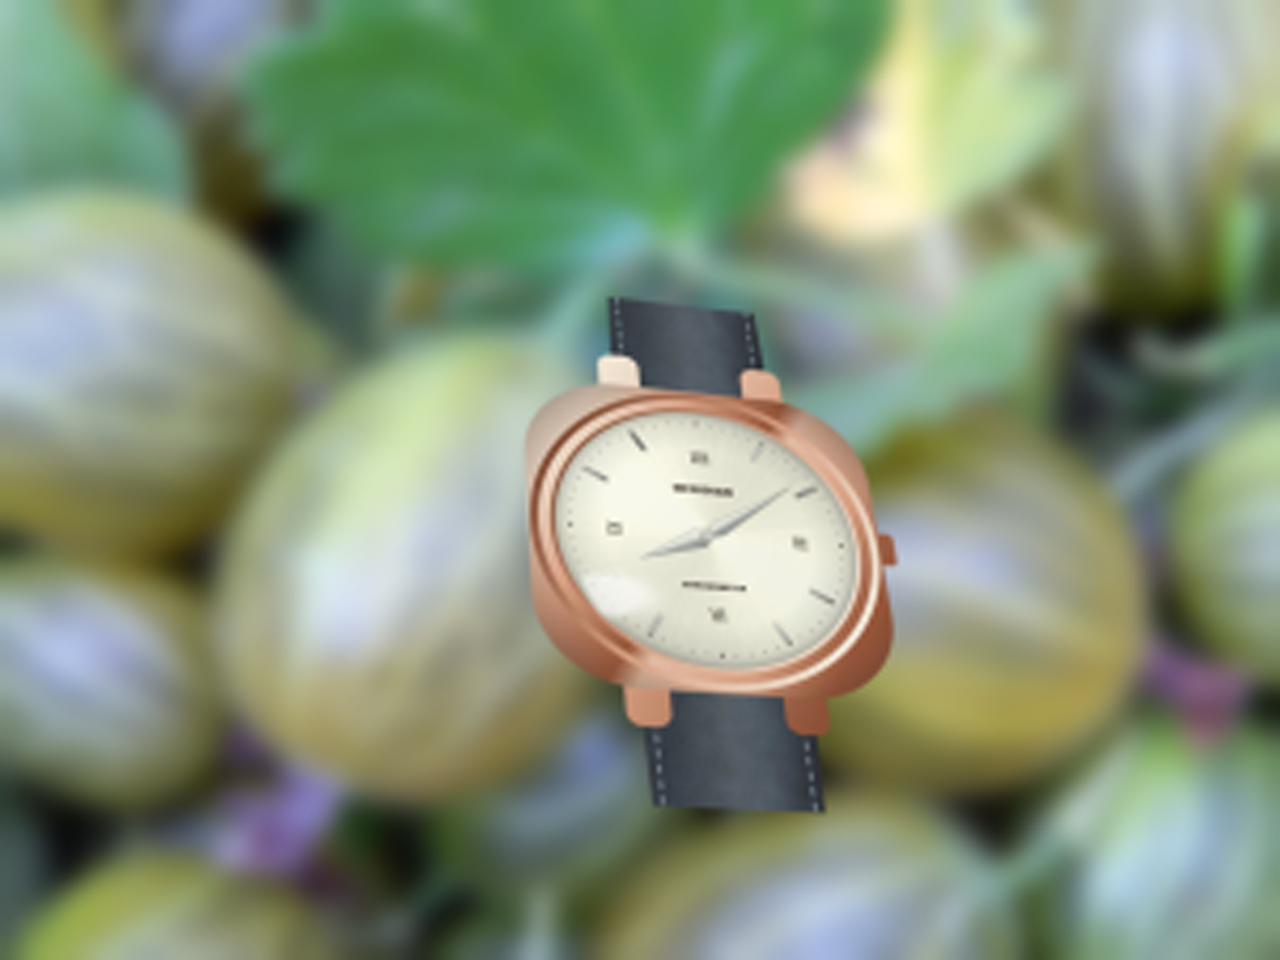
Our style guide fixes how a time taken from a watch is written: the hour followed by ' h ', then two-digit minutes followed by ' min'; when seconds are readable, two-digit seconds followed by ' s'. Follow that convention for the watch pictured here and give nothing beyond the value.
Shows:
8 h 09 min
